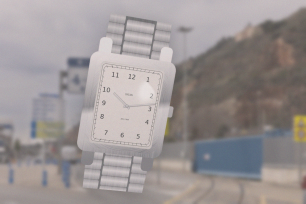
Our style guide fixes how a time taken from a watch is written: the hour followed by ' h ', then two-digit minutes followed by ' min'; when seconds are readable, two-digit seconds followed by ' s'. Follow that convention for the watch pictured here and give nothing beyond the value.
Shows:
10 h 13 min
